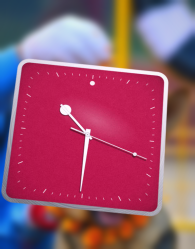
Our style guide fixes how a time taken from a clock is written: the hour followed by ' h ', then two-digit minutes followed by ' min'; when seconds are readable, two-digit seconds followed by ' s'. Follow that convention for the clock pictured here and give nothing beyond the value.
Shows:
10 h 30 min 18 s
